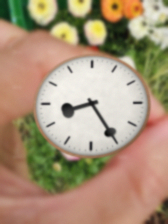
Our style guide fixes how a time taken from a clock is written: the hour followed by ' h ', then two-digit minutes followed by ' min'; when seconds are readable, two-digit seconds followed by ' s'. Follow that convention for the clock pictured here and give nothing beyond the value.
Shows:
8 h 25 min
